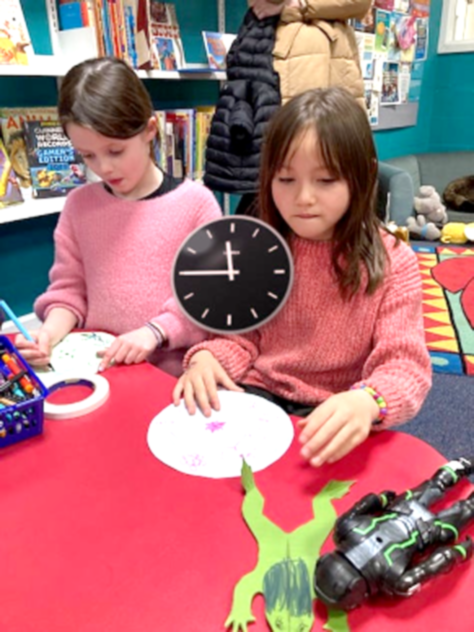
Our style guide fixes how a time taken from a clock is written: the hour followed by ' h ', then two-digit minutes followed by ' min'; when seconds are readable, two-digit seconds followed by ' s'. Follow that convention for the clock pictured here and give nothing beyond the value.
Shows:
11 h 45 min
